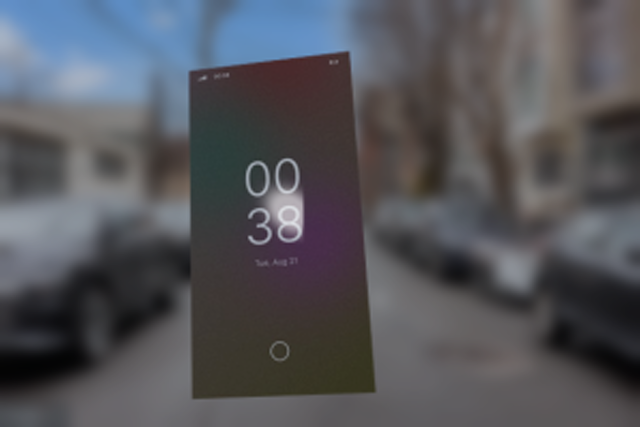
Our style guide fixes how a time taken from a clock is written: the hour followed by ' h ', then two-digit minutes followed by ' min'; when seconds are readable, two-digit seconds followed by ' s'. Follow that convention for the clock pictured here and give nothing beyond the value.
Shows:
0 h 38 min
